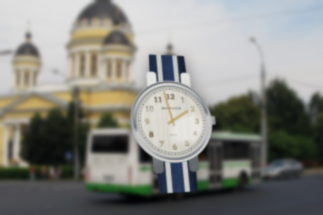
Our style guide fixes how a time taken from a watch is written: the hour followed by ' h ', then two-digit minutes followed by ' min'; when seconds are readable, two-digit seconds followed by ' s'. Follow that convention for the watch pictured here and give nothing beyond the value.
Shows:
1 h 58 min
